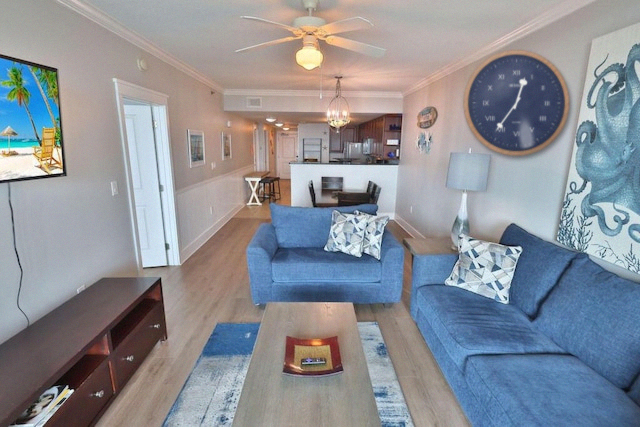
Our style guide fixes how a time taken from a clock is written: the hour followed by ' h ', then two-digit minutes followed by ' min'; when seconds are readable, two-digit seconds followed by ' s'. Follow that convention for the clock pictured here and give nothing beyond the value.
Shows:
12 h 36 min
